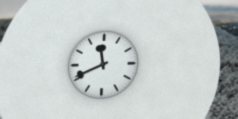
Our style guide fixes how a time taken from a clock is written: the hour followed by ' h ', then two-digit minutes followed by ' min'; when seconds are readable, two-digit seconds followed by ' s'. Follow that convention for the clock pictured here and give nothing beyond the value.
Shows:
11 h 41 min
